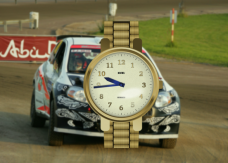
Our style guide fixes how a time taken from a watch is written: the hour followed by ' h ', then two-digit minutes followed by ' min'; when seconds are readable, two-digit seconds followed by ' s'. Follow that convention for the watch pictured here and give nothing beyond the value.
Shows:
9 h 44 min
